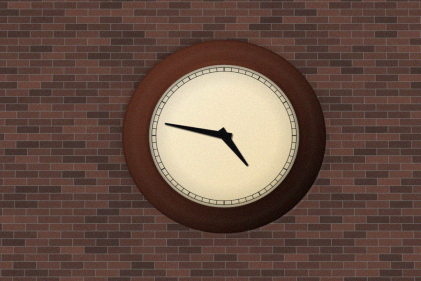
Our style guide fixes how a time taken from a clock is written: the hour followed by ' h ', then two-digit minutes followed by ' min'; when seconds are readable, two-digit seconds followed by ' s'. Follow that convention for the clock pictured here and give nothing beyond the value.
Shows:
4 h 47 min
